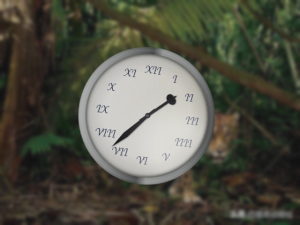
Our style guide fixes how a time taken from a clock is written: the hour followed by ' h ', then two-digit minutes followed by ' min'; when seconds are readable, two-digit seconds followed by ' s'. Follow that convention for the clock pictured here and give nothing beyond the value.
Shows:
1 h 37 min
